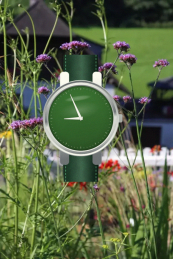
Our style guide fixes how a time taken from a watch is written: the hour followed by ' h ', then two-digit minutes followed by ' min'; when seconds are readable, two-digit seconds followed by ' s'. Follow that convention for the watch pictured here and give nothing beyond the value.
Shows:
8 h 56 min
